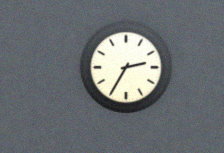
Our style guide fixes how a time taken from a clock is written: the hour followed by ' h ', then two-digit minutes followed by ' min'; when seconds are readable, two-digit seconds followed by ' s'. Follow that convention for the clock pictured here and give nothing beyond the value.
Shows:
2 h 35 min
